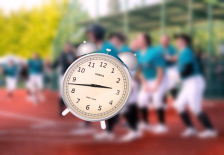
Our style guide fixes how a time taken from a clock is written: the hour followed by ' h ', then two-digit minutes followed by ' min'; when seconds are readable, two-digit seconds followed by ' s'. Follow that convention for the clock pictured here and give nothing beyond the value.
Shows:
2 h 43 min
